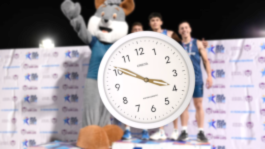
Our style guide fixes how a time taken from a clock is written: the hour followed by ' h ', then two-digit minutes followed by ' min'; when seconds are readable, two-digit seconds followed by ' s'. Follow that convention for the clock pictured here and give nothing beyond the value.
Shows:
3 h 51 min
